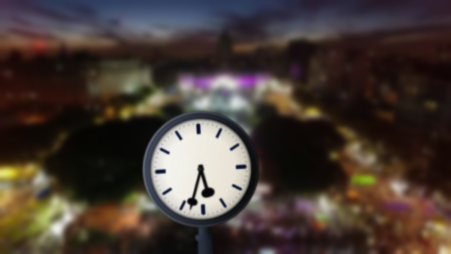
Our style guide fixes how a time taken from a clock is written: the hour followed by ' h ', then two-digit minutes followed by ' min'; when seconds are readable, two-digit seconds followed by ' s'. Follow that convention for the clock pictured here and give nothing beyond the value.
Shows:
5 h 33 min
